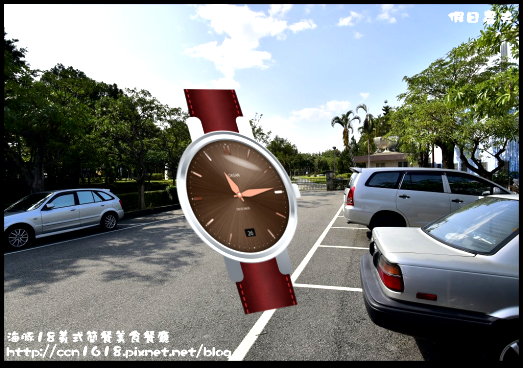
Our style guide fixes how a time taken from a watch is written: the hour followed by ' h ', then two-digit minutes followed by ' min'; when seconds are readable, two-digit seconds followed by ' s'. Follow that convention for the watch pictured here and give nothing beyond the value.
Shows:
11 h 14 min
